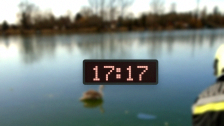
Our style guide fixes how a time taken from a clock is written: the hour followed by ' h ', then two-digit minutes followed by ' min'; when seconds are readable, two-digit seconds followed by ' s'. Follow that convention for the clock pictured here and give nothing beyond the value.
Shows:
17 h 17 min
